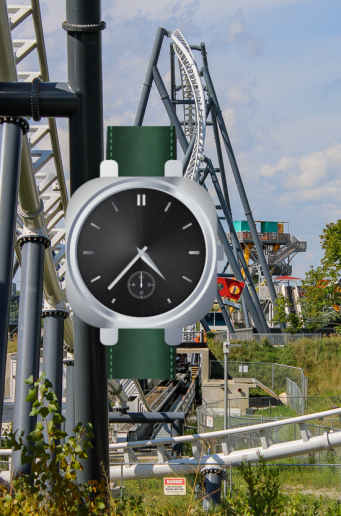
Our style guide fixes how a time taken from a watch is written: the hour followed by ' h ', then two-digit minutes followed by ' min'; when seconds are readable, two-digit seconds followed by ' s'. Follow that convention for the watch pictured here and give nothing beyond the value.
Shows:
4 h 37 min
